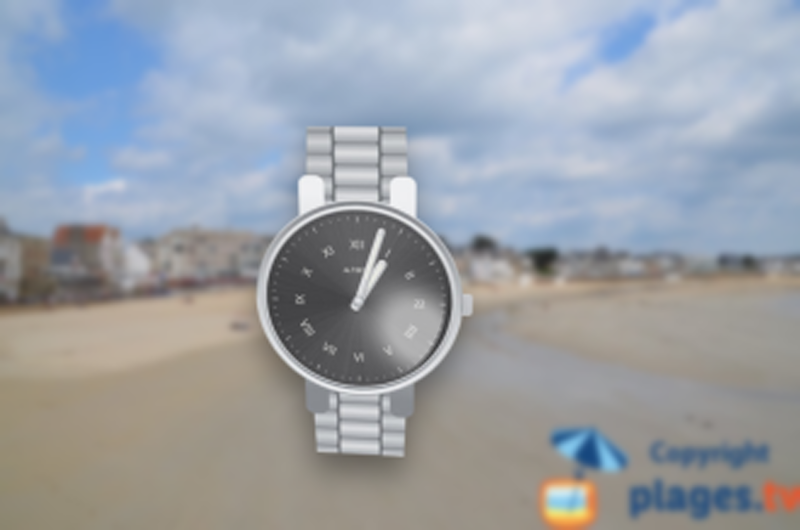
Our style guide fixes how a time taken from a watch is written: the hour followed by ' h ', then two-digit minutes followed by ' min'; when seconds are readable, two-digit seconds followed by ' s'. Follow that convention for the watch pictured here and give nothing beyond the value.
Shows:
1 h 03 min
